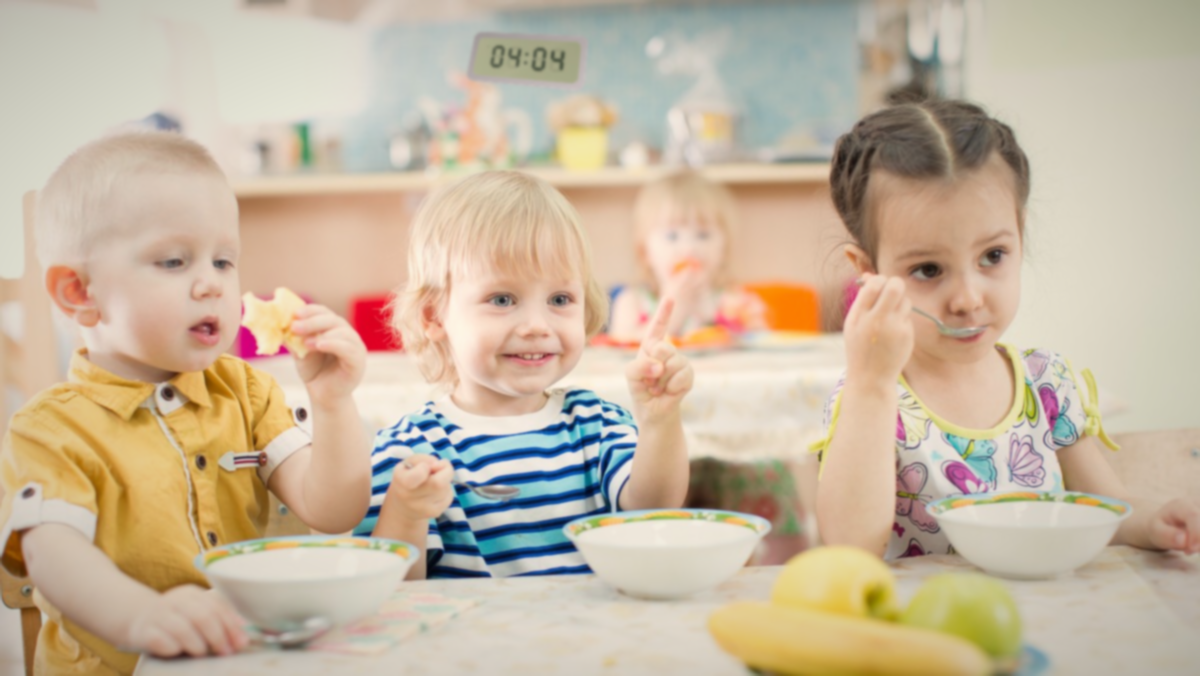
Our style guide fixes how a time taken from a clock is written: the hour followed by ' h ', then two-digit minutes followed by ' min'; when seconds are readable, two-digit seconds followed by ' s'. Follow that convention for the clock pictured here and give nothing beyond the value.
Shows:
4 h 04 min
